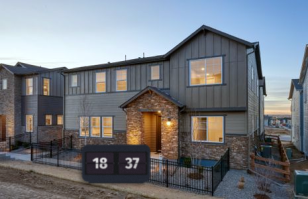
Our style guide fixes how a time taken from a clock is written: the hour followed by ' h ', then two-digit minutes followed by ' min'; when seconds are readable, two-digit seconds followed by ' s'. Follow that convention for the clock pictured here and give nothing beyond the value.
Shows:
18 h 37 min
